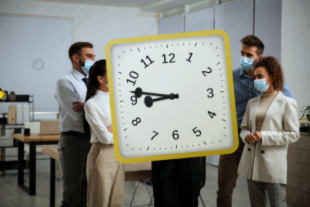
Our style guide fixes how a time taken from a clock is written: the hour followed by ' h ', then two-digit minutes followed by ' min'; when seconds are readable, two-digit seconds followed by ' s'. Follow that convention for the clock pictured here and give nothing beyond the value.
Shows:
8 h 47 min
